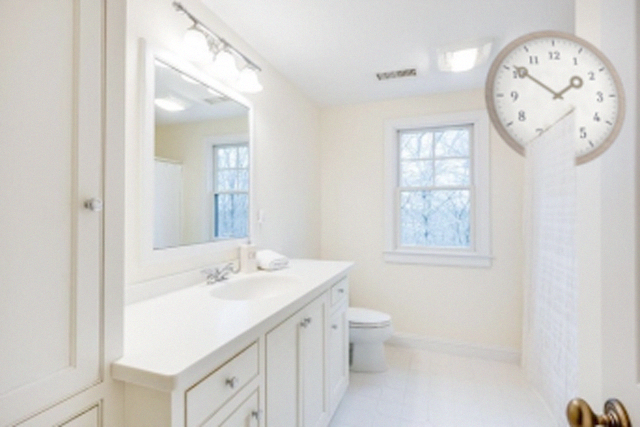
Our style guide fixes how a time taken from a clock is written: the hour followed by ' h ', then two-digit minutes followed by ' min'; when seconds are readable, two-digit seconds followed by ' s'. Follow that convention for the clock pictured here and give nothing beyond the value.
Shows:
1 h 51 min
